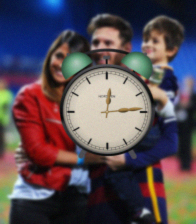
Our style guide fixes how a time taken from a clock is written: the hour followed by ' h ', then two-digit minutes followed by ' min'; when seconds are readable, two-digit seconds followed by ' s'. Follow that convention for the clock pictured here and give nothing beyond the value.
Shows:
12 h 14 min
